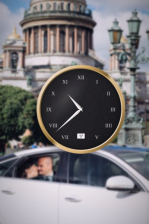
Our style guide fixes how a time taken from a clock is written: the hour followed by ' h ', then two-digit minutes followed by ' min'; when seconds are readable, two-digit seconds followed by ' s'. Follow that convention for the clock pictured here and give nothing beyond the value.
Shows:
10 h 38 min
